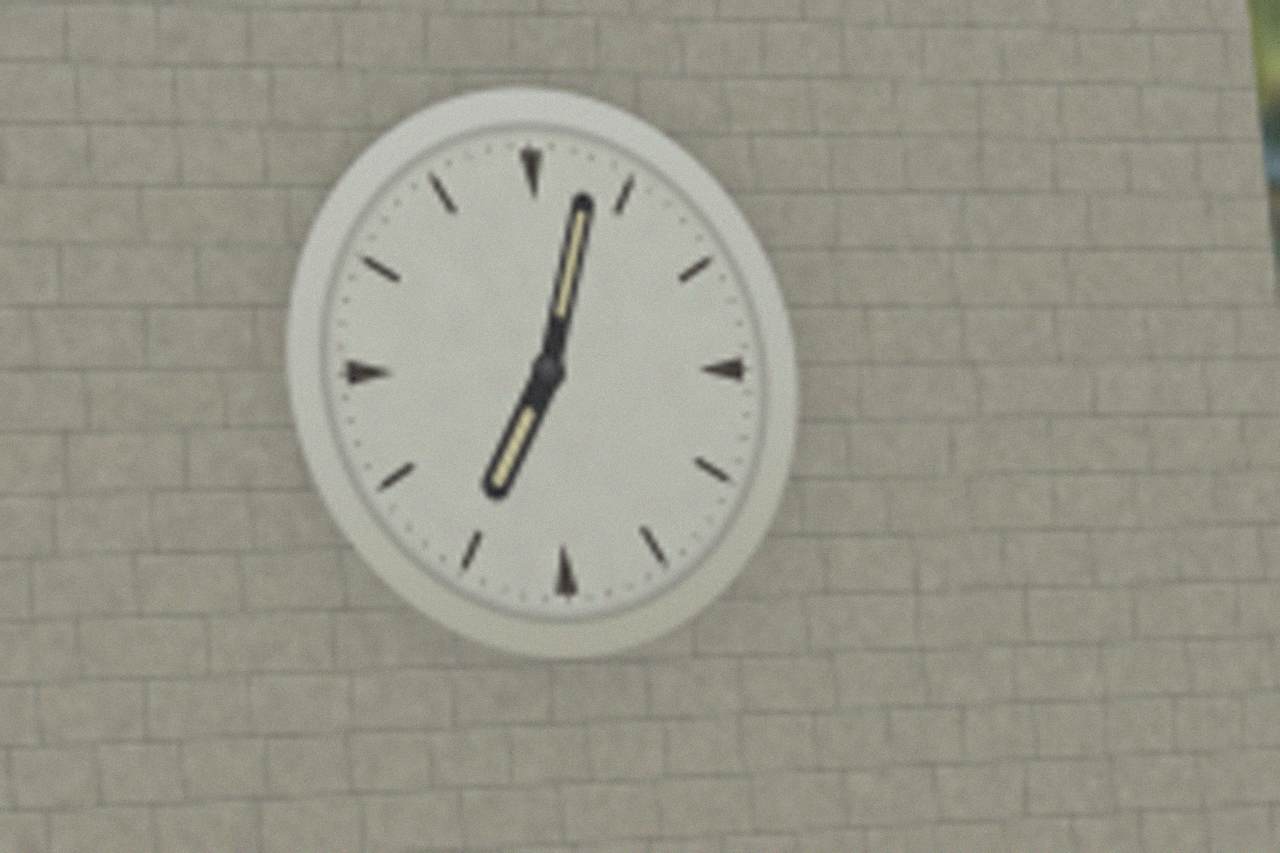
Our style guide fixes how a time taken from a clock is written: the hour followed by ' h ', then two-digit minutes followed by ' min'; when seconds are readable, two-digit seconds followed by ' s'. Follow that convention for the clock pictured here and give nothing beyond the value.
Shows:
7 h 03 min
